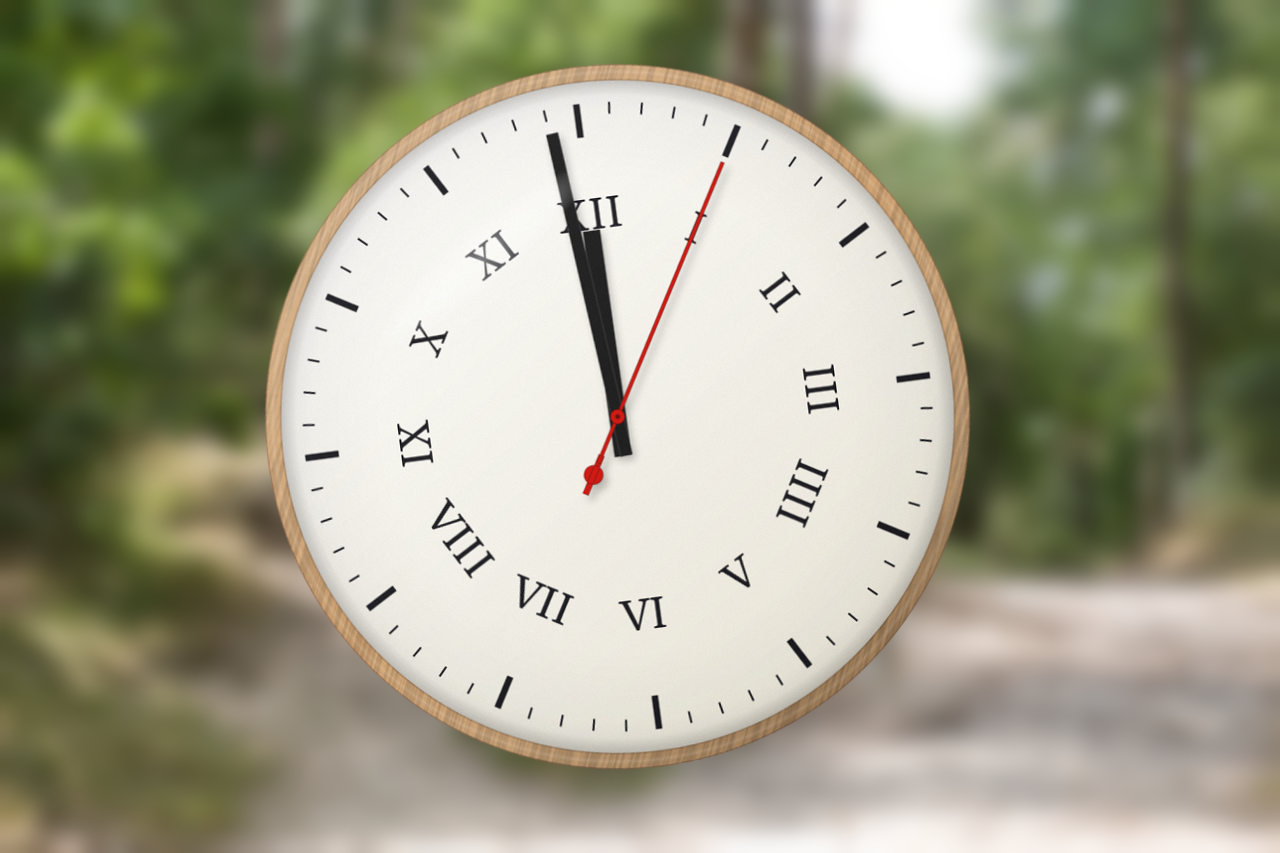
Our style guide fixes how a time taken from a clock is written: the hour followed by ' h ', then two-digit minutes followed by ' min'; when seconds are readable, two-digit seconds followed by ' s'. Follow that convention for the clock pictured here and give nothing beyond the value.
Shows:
11 h 59 min 05 s
